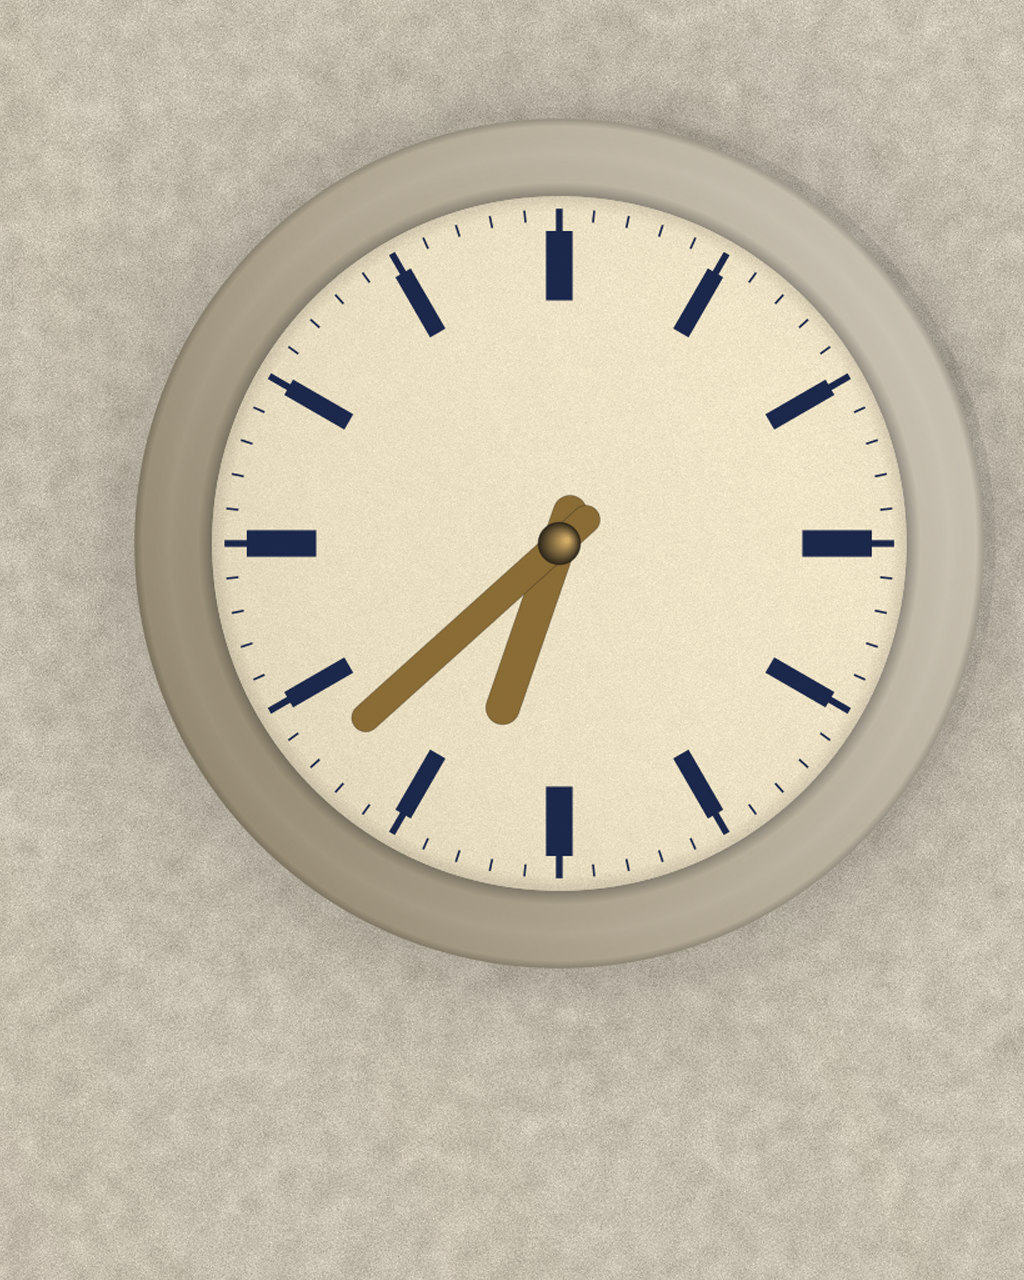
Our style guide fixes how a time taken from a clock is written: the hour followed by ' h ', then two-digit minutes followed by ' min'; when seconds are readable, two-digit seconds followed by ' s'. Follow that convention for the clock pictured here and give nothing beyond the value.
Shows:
6 h 38 min
